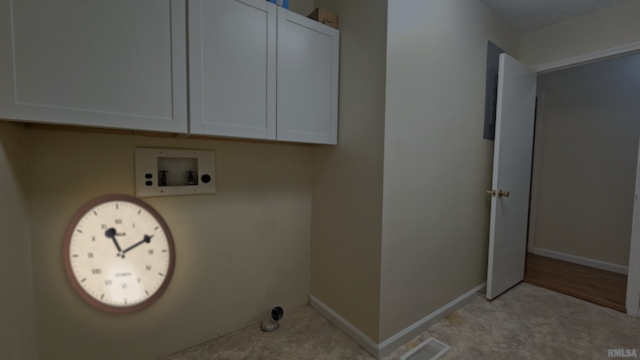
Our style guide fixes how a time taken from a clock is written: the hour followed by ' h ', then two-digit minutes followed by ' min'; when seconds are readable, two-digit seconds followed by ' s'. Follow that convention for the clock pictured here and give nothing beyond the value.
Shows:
11 h 11 min
